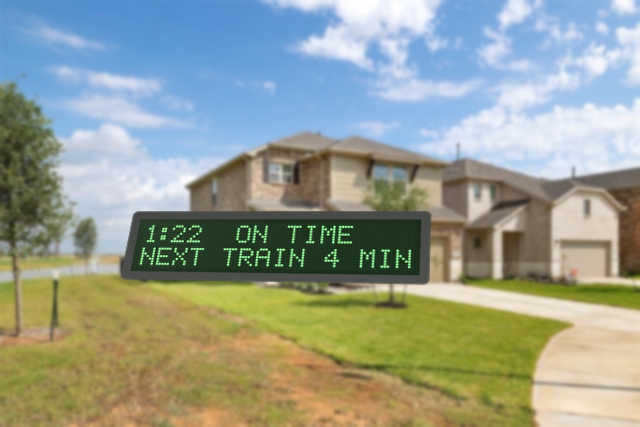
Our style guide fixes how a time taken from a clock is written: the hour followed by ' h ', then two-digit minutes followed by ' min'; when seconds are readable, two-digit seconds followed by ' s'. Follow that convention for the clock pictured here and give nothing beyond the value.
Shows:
1 h 22 min
